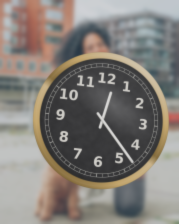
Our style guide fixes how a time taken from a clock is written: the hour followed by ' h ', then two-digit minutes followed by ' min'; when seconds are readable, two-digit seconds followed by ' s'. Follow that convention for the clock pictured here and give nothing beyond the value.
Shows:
12 h 23 min
